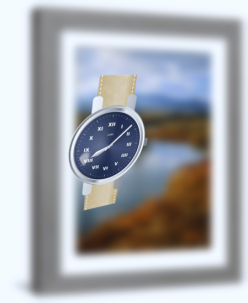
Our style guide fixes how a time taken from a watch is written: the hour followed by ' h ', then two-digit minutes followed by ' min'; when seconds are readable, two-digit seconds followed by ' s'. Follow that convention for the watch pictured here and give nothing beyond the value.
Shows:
8 h 08 min
